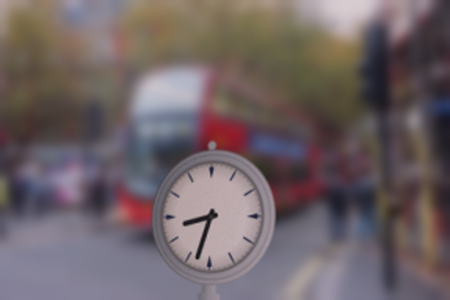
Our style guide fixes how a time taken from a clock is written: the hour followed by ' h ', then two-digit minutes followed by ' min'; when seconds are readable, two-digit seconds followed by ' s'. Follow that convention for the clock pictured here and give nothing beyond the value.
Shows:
8 h 33 min
